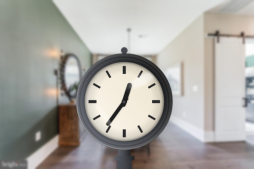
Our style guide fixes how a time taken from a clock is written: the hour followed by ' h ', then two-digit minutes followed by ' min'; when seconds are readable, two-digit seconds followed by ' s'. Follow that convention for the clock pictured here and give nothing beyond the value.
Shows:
12 h 36 min
